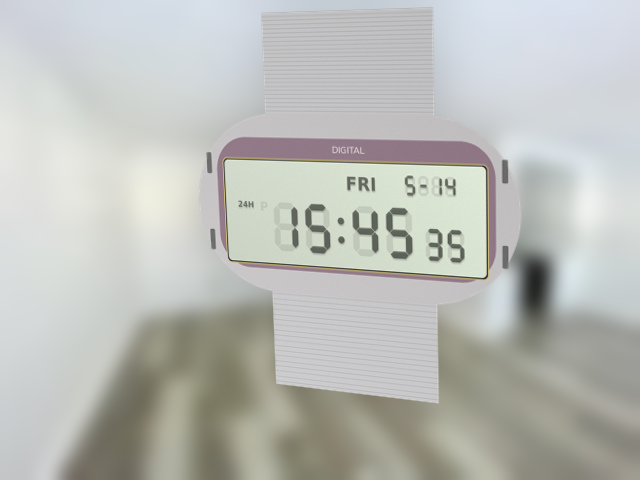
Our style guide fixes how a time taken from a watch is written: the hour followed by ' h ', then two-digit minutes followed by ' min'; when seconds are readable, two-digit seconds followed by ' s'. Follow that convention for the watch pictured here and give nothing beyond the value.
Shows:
15 h 45 min 35 s
